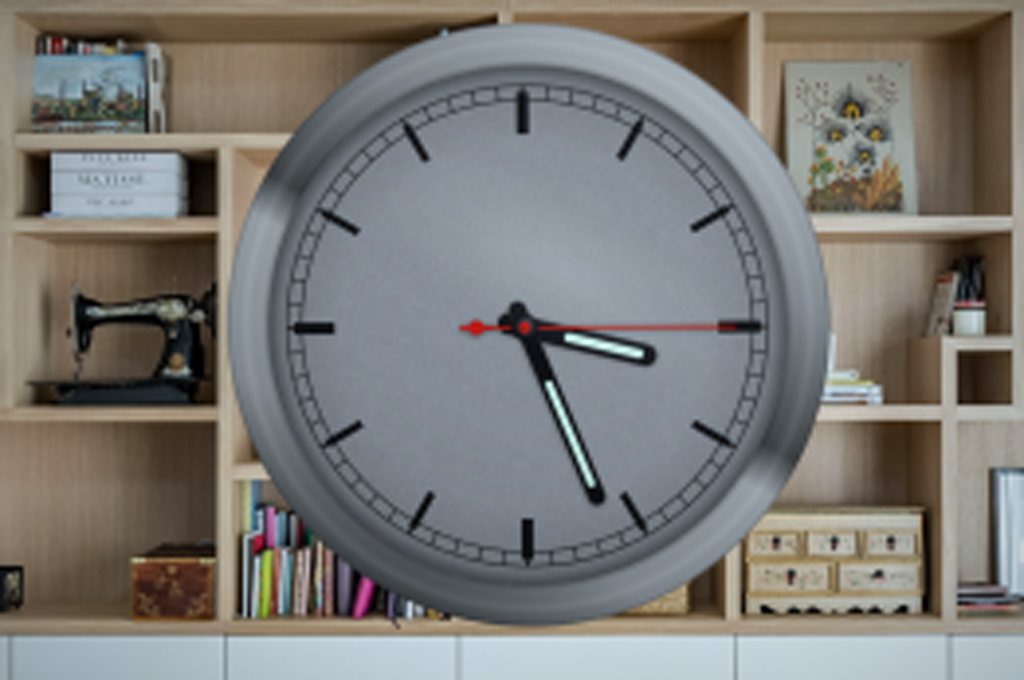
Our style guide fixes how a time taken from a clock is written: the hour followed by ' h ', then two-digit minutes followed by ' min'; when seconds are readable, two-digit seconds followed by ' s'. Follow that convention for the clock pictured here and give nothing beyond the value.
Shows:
3 h 26 min 15 s
